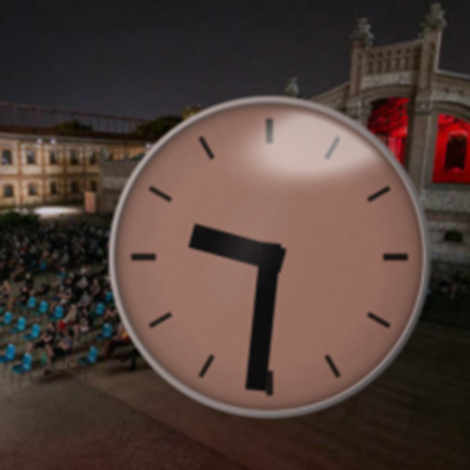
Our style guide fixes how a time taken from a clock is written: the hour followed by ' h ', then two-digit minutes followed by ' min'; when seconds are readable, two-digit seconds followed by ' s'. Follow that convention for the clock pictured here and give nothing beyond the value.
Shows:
9 h 31 min
